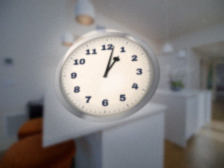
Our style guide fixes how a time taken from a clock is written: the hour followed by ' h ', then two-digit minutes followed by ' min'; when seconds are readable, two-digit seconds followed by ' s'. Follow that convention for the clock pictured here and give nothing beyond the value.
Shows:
1 h 02 min
